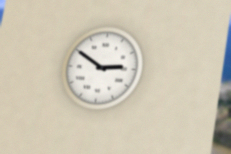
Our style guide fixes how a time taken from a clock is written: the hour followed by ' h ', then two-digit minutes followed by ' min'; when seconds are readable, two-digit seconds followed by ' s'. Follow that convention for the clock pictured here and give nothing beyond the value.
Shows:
2 h 50 min
